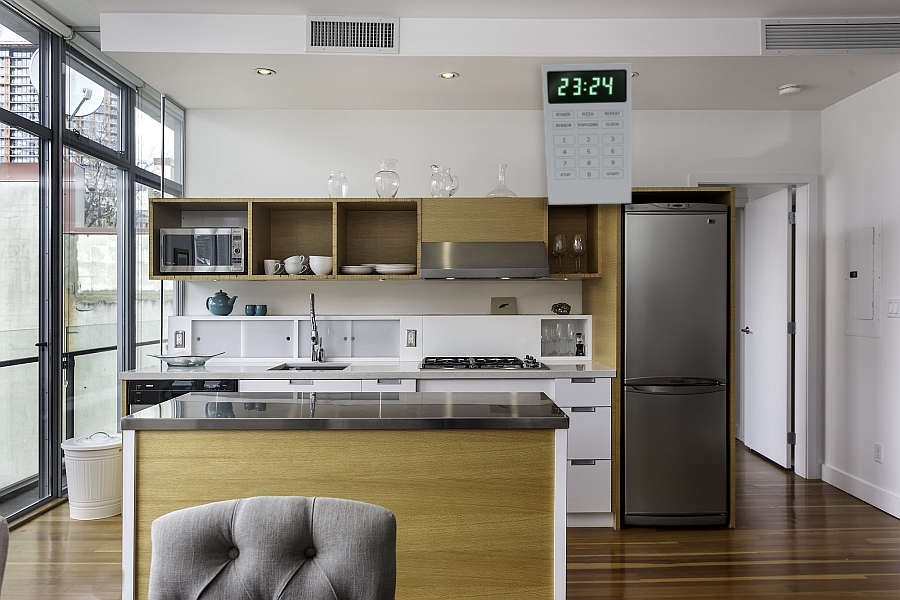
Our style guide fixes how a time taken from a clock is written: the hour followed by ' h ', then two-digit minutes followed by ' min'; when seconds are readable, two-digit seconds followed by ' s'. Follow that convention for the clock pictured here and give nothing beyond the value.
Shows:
23 h 24 min
